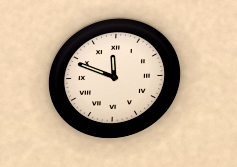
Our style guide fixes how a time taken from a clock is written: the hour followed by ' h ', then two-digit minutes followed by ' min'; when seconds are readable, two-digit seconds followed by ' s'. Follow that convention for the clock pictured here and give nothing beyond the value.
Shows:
11 h 49 min
